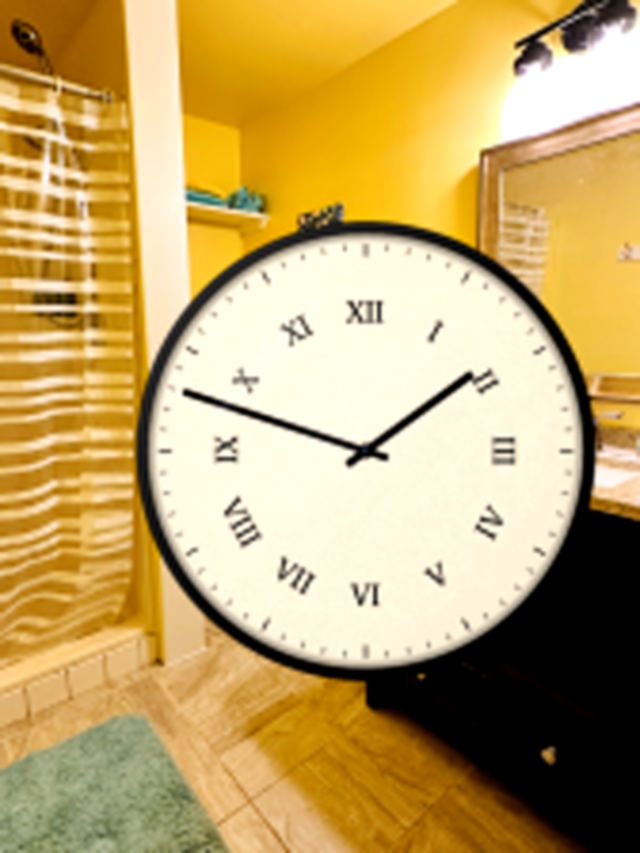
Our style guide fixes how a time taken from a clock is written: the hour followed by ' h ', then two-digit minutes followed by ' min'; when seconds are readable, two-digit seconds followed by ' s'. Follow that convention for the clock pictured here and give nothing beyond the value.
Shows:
1 h 48 min
